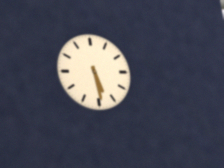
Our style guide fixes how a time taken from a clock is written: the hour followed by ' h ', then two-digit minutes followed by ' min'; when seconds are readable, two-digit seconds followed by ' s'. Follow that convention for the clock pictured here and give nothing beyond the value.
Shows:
5 h 29 min
